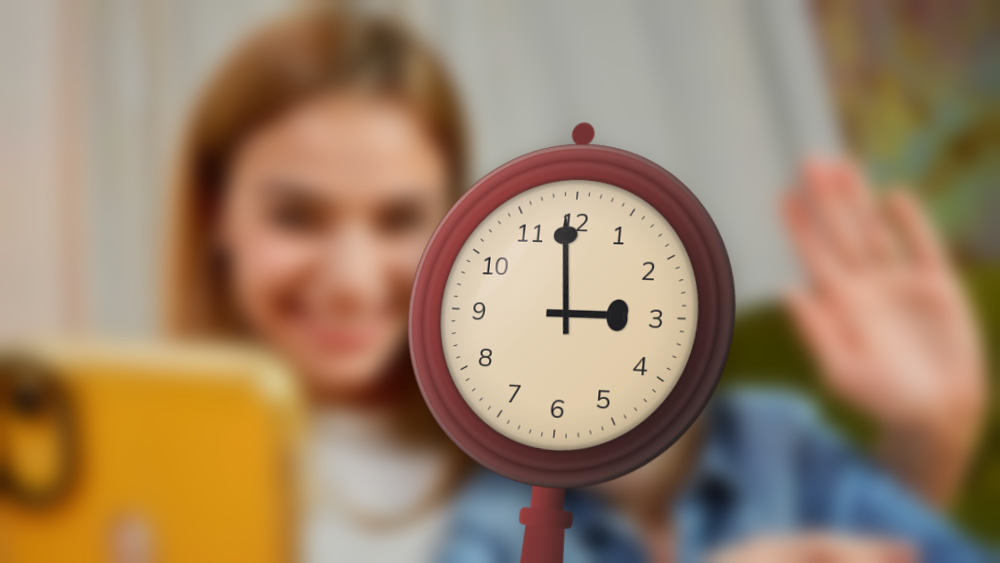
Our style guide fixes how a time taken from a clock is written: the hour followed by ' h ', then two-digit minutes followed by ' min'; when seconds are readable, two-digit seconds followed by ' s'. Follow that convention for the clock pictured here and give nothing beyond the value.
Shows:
2 h 59 min
